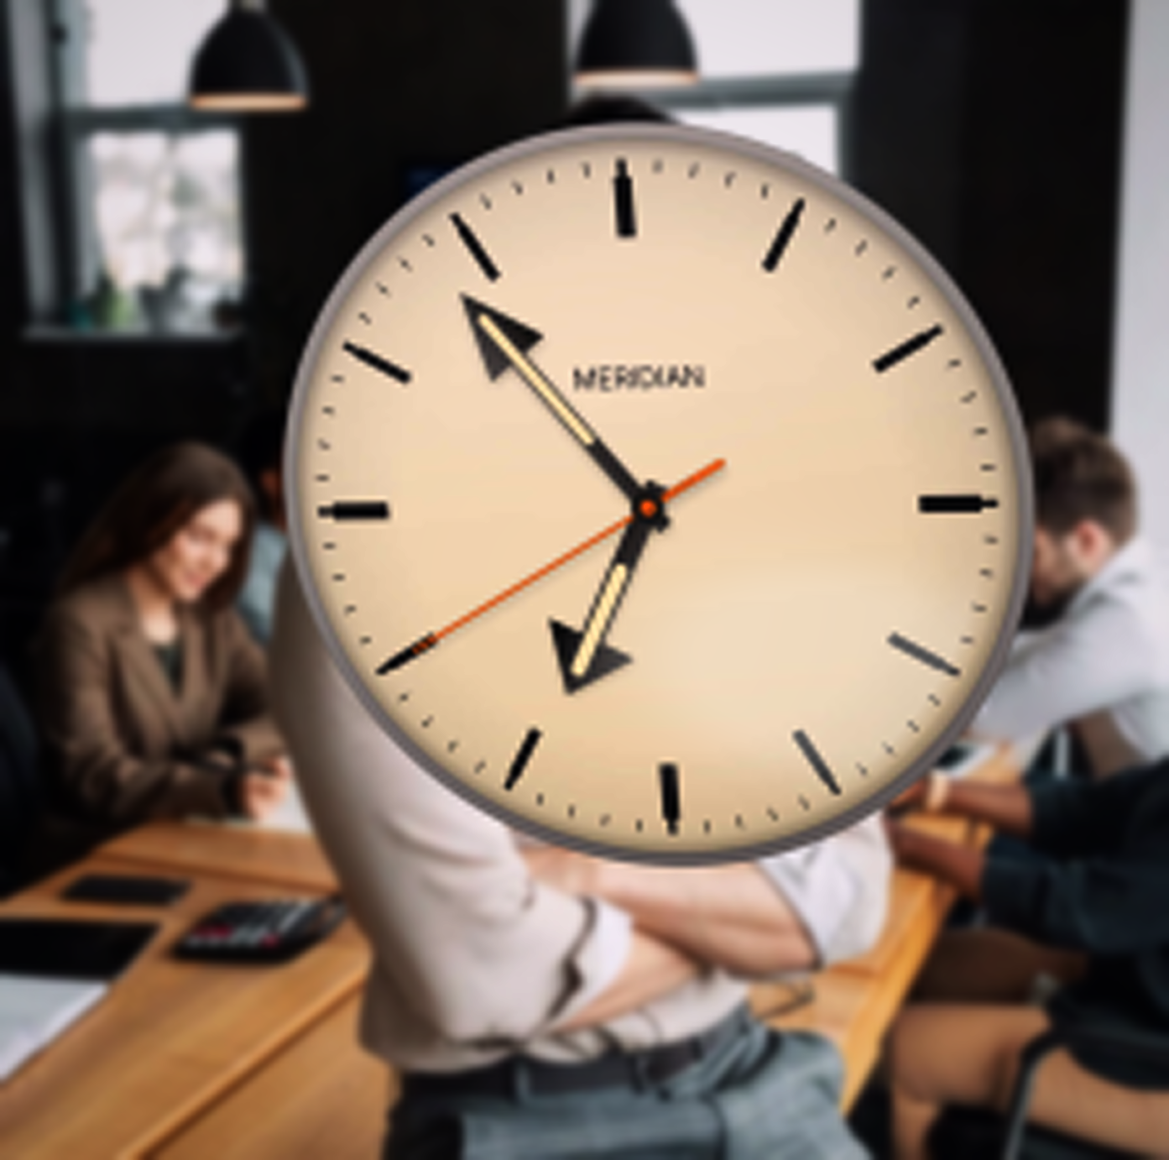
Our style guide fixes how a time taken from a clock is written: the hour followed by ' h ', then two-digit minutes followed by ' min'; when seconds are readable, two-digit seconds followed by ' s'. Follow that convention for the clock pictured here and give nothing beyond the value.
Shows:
6 h 53 min 40 s
